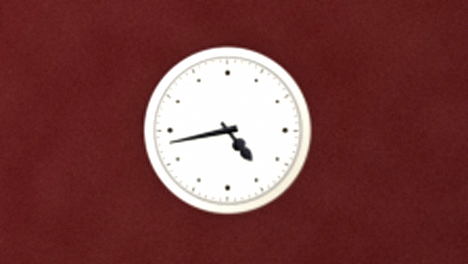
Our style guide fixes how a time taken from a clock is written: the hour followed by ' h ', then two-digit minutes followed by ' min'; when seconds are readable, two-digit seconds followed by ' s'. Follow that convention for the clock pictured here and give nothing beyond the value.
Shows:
4 h 43 min
